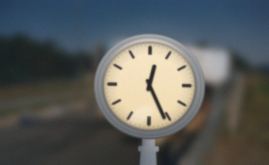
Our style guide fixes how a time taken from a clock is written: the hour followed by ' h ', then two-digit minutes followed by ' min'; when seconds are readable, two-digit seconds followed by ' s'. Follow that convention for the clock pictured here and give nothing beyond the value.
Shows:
12 h 26 min
